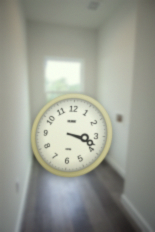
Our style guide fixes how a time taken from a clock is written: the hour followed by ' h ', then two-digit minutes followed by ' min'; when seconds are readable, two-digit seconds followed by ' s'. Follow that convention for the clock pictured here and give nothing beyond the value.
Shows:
3 h 18 min
